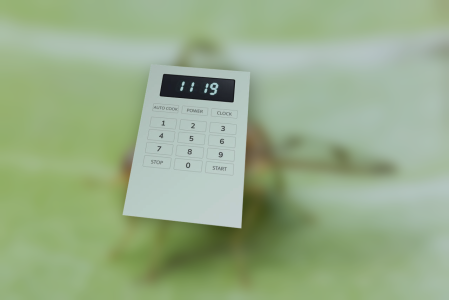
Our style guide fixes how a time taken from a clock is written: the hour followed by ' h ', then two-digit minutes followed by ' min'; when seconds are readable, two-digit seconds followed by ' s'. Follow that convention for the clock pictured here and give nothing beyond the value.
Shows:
11 h 19 min
